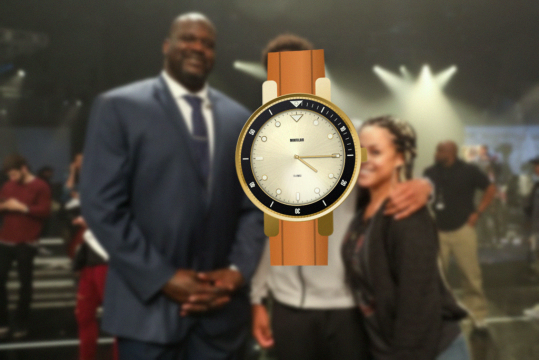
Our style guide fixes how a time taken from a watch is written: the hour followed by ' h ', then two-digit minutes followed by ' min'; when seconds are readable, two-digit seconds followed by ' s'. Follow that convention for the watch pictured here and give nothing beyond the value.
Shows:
4 h 15 min
